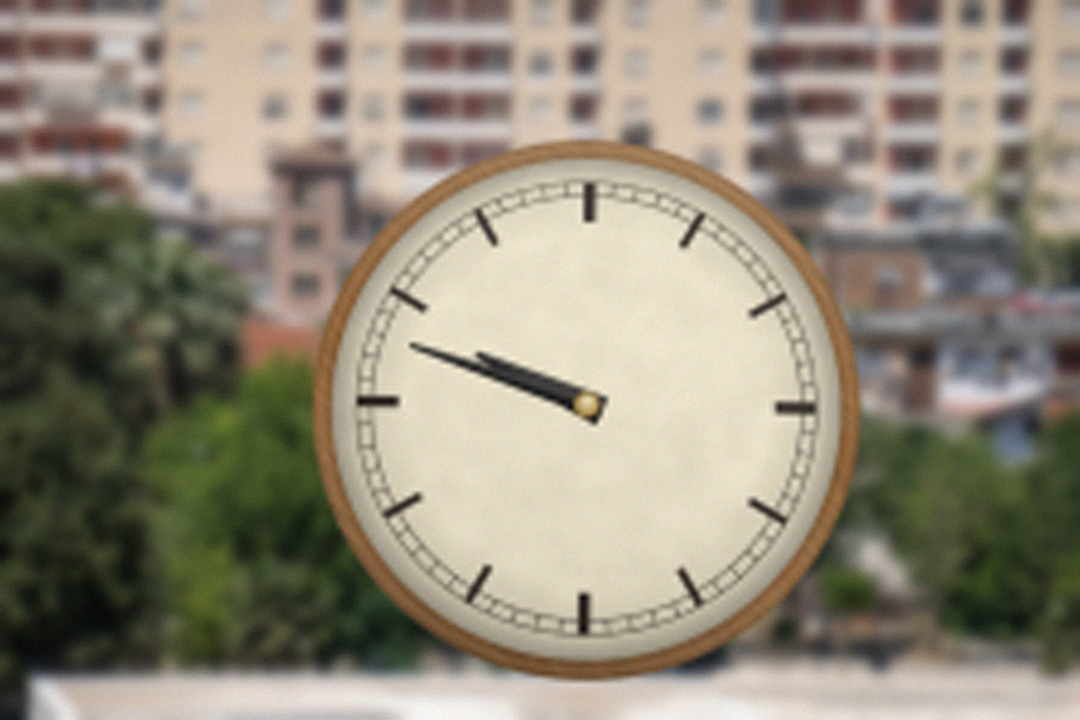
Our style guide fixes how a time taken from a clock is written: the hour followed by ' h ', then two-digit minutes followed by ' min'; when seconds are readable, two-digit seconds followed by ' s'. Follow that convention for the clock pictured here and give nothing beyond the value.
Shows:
9 h 48 min
